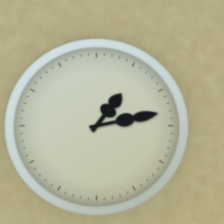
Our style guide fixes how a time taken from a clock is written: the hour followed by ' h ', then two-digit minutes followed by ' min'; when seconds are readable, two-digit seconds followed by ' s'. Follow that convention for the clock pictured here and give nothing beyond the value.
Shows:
1 h 13 min
